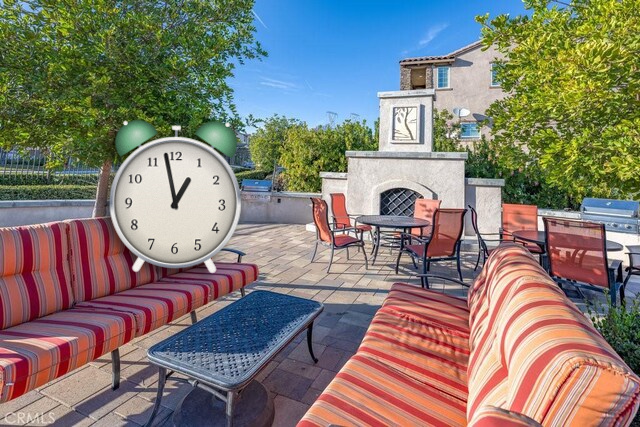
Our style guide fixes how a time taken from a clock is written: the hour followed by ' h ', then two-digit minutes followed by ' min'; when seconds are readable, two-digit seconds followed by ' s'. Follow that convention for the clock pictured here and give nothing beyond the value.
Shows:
12 h 58 min
